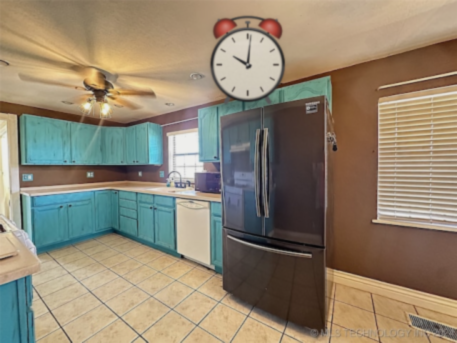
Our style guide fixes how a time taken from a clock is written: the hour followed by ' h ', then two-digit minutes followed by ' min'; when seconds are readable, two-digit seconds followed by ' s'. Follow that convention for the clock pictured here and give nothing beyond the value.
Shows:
10 h 01 min
